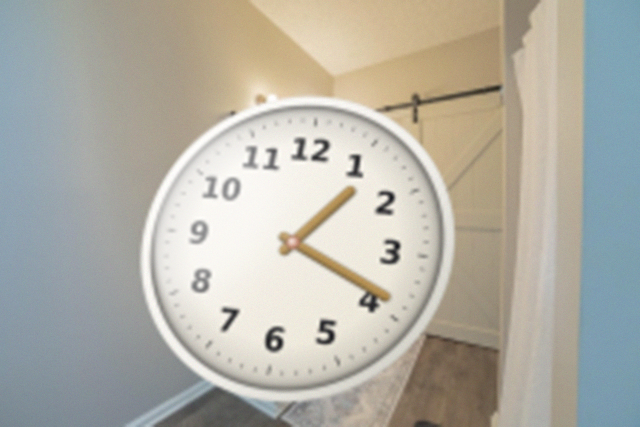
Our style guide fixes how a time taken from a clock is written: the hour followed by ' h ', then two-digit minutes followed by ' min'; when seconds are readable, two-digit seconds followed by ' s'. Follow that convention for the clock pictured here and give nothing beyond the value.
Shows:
1 h 19 min
